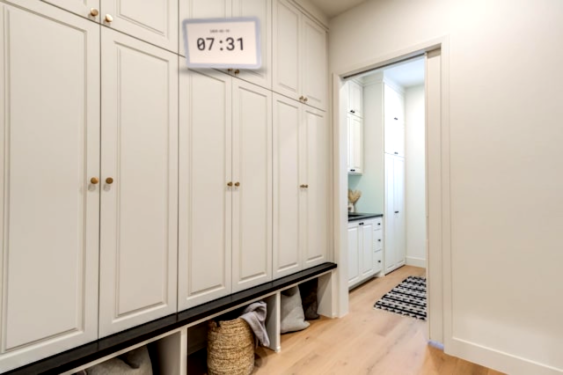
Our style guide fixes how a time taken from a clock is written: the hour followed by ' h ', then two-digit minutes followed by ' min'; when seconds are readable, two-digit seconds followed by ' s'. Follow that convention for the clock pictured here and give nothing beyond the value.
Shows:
7 h 31 min
